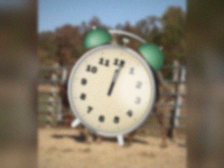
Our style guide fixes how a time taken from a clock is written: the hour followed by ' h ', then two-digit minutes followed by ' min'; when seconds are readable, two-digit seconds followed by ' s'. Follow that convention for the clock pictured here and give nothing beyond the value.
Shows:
12 h 01 min
